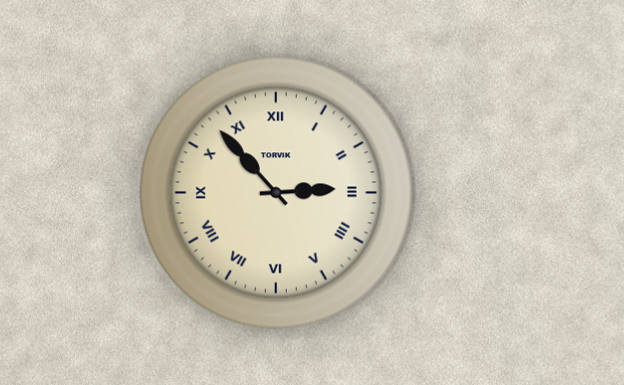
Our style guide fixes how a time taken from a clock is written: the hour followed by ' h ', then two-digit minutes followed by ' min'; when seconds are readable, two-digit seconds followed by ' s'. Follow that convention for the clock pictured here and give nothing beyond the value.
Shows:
2 h 53 min
